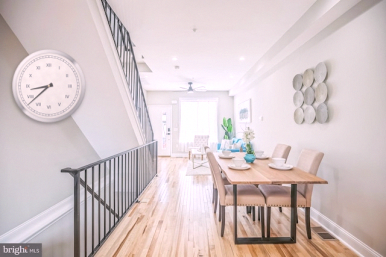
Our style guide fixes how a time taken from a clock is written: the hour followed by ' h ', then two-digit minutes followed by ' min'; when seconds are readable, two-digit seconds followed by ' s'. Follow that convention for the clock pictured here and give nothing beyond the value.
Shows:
8 h 38 min
